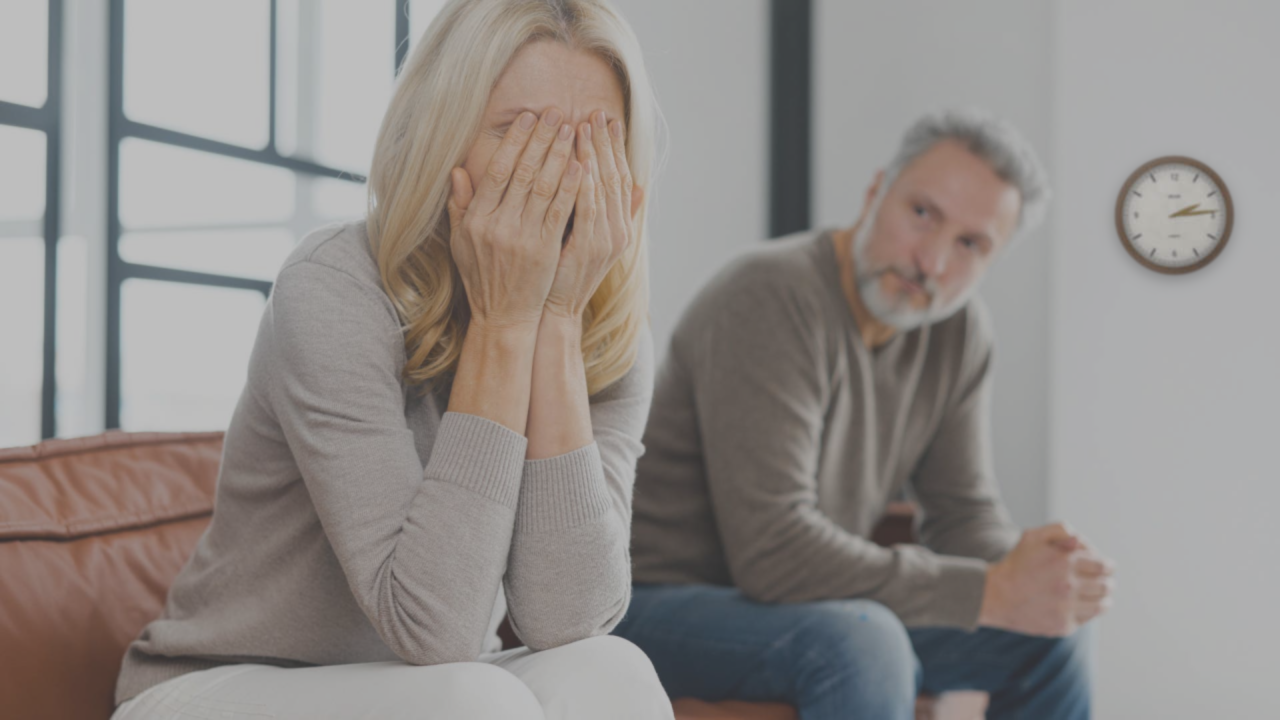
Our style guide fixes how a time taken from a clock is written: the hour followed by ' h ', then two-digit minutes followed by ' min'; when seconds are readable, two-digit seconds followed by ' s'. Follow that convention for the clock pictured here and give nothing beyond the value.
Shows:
2 h 14 min
